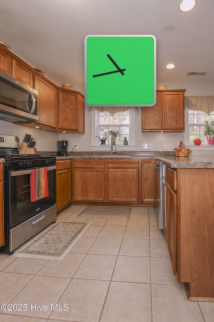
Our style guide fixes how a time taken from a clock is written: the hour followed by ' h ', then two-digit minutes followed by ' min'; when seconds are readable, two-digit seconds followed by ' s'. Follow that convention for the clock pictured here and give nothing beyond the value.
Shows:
10 h 43 min
